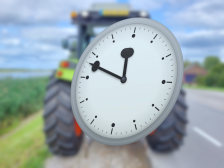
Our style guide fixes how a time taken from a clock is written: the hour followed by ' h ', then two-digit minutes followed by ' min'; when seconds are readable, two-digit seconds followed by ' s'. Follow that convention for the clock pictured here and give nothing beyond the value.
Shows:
11 h 48 min
